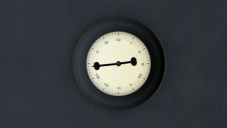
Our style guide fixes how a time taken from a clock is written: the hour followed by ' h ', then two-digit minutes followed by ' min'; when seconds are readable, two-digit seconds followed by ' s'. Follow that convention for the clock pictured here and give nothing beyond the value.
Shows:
2 h 44 min
